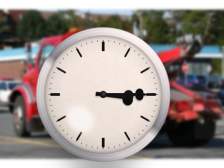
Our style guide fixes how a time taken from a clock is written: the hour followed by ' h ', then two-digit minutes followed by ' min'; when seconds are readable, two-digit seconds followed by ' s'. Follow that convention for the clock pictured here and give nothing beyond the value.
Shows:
3 h 15 min
